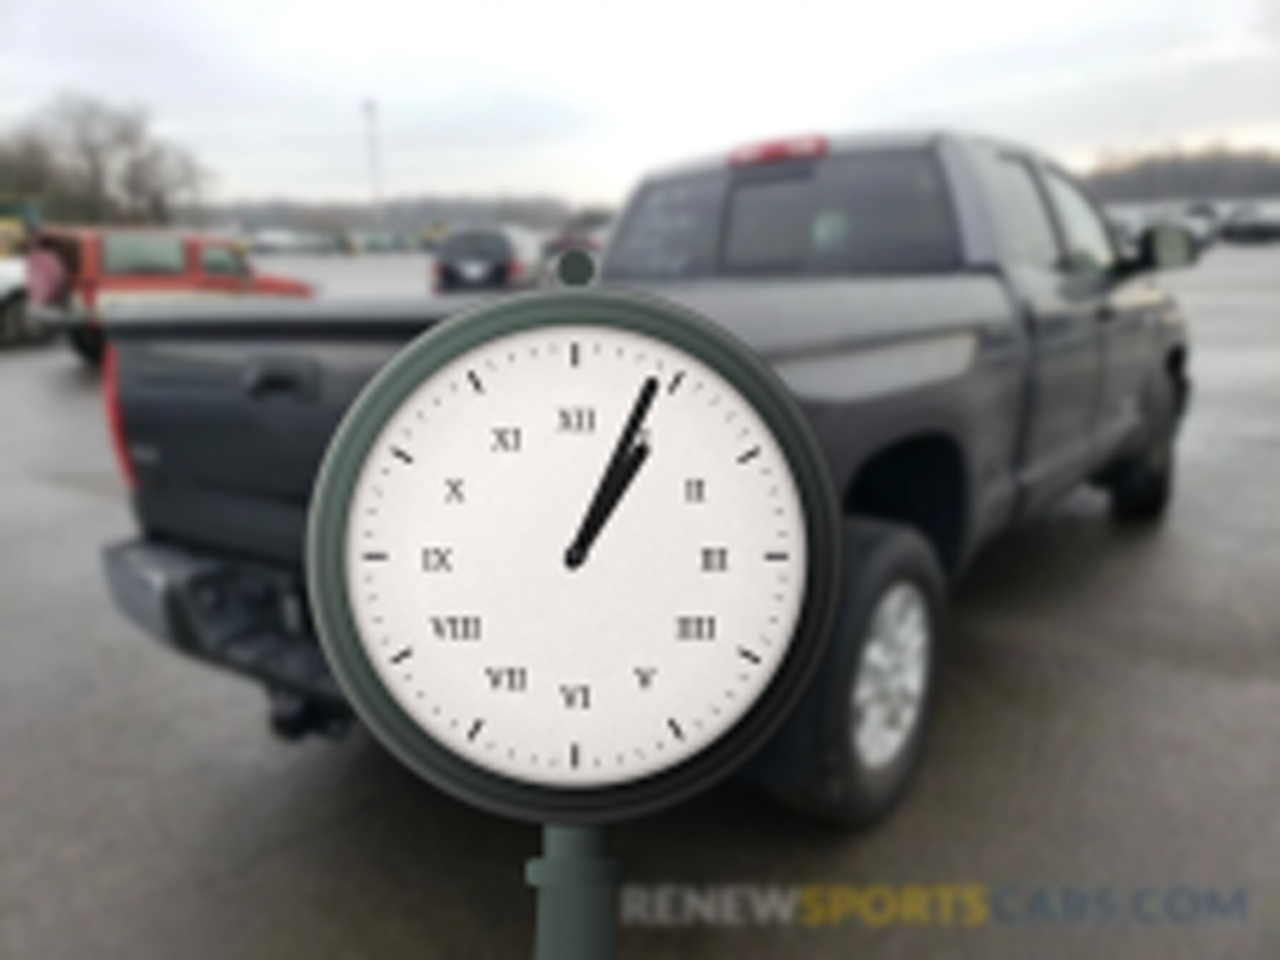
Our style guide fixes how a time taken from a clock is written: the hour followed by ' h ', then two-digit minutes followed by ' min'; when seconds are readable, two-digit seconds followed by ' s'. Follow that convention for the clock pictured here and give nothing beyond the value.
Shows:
1 h 04 min
